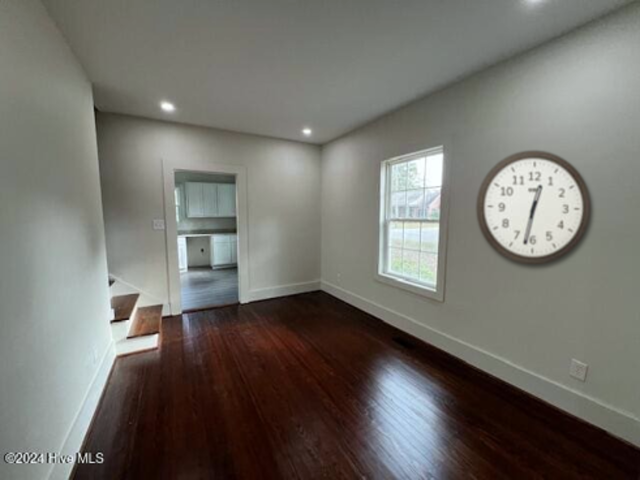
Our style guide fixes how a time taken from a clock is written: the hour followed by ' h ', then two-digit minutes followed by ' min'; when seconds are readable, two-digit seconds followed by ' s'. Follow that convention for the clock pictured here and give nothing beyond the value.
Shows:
12 h 32 min
